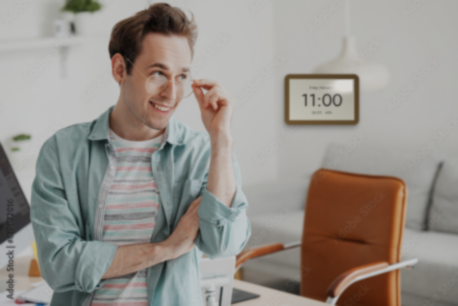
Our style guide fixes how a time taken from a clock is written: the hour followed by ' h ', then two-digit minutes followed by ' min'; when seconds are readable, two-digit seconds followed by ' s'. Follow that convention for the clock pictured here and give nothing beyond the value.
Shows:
11 h 00 min
